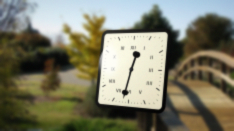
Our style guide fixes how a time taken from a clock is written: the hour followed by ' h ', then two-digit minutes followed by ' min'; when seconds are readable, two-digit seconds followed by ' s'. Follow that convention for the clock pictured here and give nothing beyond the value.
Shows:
12 h 32 min
